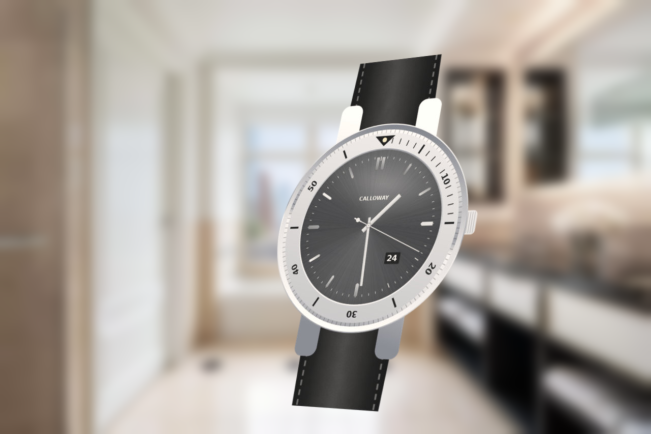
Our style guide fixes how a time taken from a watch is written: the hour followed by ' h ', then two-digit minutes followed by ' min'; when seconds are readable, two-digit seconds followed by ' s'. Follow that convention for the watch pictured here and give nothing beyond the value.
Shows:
1 h 29 min 19 s
